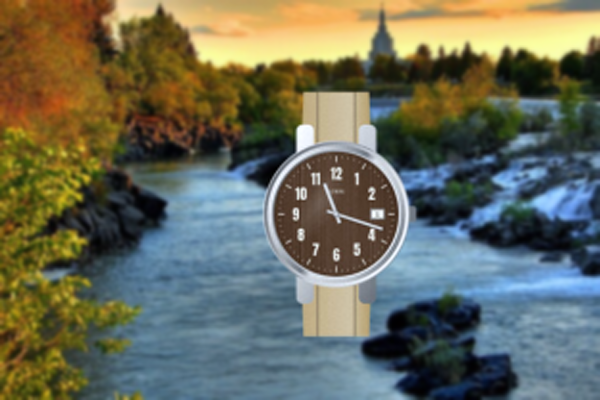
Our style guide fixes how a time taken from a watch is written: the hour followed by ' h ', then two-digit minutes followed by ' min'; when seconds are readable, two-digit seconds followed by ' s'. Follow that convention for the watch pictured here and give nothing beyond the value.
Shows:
11 h 18 min
